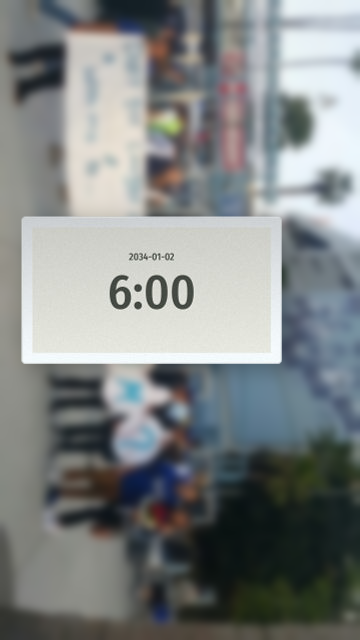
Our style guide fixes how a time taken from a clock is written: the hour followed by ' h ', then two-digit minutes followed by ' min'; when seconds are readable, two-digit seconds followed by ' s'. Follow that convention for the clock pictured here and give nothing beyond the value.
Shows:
6 h 00 min
